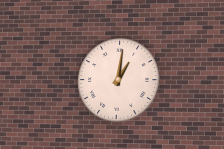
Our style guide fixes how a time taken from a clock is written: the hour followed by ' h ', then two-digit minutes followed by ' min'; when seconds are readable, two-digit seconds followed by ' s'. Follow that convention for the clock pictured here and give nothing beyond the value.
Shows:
1 h 01 min
